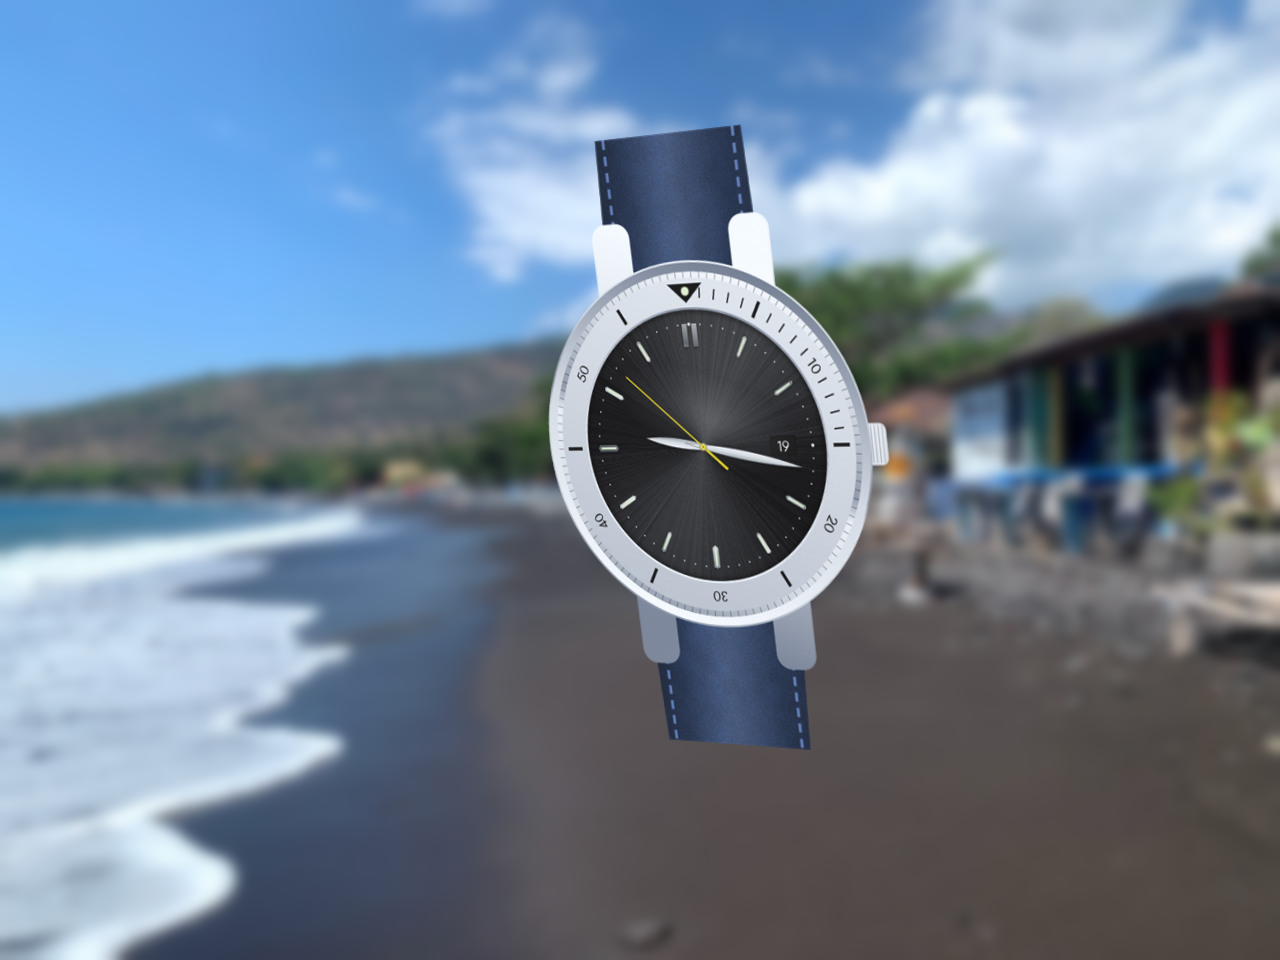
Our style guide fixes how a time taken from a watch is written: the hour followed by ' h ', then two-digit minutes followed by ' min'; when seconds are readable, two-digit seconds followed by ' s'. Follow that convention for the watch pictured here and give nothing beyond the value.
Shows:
9 h 16 min 52 s
